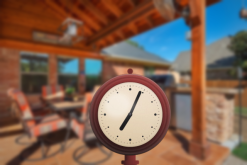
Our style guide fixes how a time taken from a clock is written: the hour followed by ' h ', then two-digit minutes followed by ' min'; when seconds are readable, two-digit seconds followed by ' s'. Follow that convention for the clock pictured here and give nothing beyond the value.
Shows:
7 h 04 min
